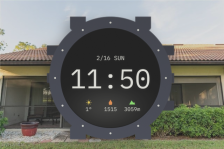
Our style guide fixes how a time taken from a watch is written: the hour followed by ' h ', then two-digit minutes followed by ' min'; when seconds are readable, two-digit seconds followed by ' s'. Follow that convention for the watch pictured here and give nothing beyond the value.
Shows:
11 h 50 min
